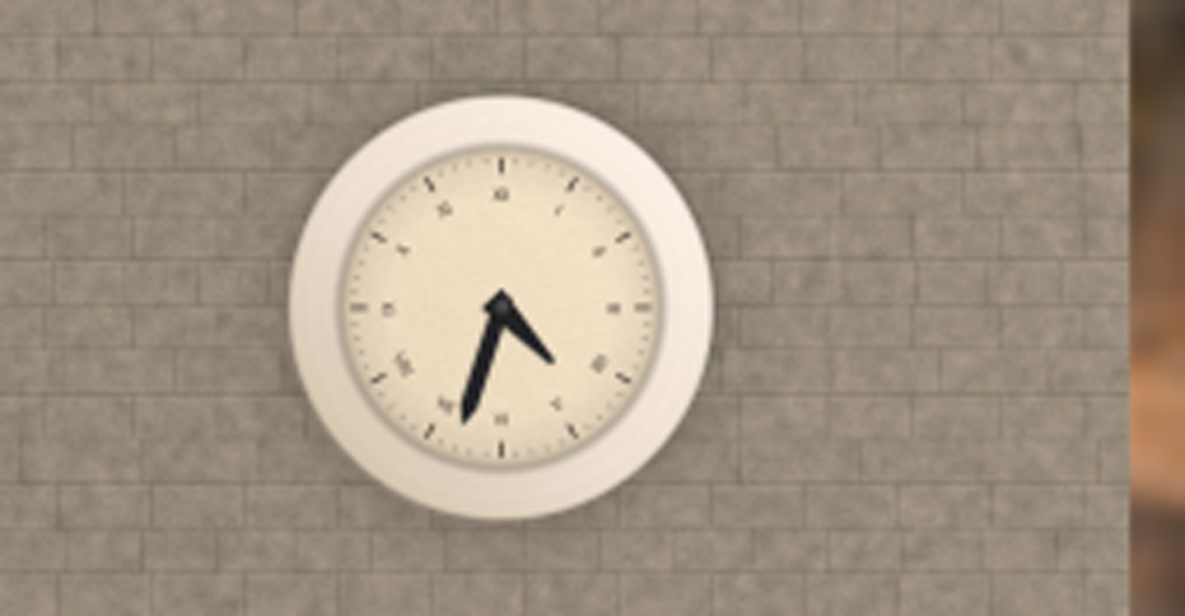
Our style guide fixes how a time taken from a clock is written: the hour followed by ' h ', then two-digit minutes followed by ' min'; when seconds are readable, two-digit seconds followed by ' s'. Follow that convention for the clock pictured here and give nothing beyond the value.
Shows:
4 h 33 min
